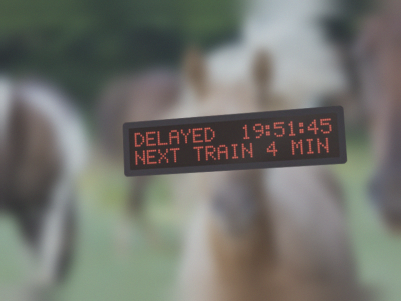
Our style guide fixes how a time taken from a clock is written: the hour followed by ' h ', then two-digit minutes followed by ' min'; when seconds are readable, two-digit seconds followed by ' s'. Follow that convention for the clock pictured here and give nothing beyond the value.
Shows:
19 h 51 min 45 s
